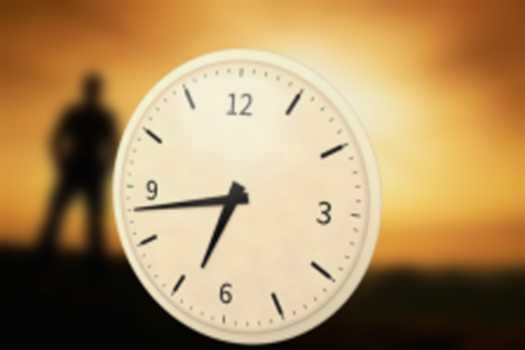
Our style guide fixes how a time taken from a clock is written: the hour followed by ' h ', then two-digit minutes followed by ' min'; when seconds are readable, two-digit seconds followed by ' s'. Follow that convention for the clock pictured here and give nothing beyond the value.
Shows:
6 h 43 min
